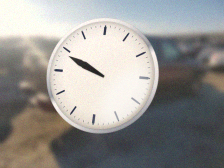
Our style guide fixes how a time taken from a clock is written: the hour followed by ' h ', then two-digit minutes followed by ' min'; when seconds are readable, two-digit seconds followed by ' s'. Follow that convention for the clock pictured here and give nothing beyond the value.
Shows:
9 h 49 min
